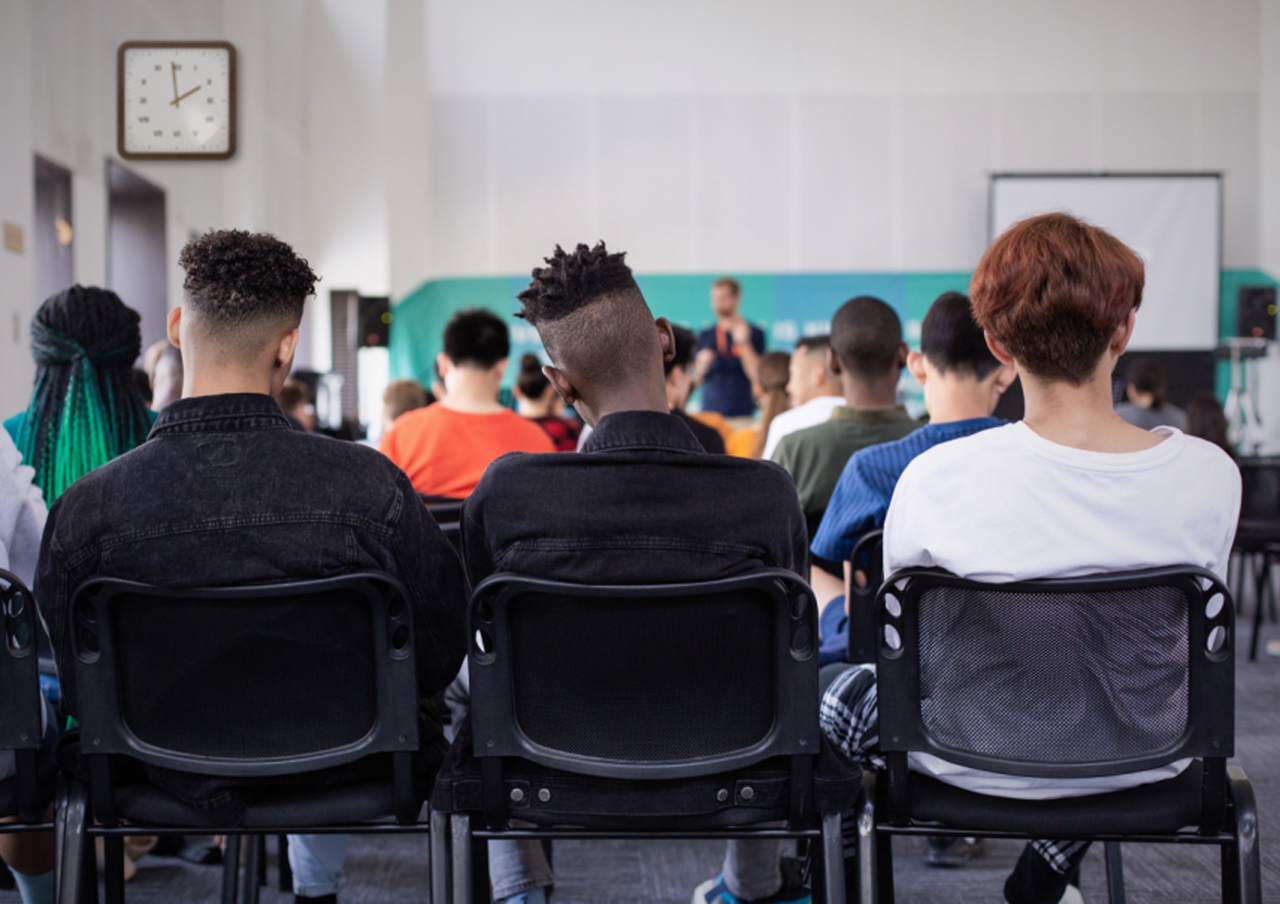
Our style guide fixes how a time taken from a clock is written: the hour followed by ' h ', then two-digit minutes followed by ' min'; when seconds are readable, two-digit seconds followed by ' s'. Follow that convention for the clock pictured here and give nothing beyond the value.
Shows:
1 h 59 min
